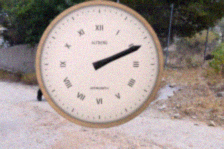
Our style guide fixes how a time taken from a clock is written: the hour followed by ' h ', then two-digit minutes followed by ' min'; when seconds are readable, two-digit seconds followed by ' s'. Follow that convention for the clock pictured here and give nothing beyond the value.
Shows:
2 h 11 min
